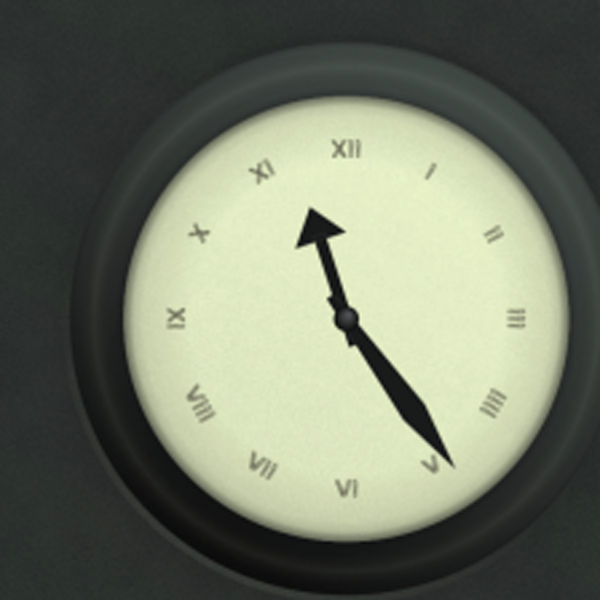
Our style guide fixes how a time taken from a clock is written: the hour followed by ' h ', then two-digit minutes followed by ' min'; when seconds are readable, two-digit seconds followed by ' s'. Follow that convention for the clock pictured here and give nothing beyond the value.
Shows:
11 h 24 min
